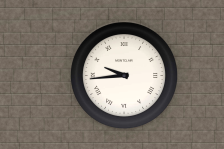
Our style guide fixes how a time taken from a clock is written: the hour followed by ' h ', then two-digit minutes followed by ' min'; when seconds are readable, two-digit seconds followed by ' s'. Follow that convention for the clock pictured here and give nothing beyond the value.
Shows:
9 h 44 min
